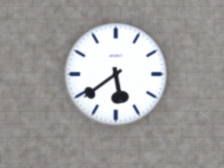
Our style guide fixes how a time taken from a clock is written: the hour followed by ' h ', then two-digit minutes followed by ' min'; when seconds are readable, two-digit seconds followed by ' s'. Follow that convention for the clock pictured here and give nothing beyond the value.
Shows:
5 h 39 min
